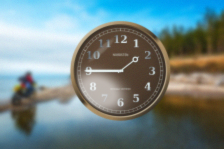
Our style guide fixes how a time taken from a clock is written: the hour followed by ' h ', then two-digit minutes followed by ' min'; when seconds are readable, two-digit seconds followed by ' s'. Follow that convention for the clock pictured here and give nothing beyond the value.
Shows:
1 h 45 min
